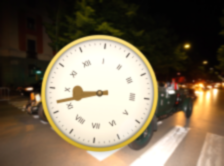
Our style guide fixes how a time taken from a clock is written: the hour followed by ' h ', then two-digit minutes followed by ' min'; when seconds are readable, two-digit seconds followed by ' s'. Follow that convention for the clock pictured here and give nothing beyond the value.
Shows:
9 h 47 min
